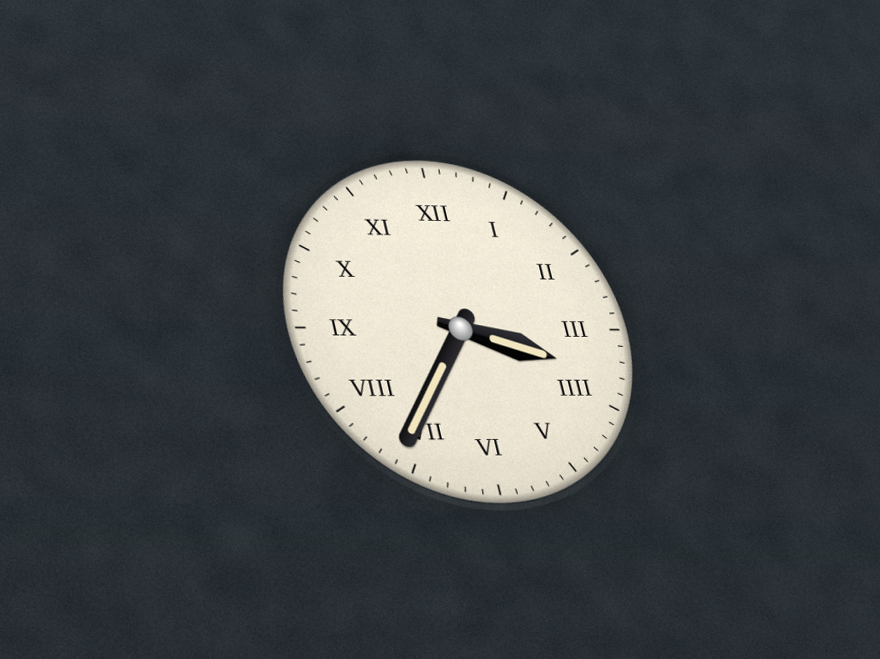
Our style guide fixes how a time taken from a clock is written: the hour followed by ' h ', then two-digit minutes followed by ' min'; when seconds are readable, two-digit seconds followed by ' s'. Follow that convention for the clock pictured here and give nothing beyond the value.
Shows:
3 h 36 min
